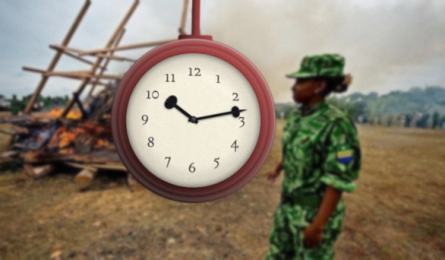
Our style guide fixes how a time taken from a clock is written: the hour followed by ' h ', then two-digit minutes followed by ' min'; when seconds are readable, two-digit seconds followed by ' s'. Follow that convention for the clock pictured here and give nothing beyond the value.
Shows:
10 h 13 min
